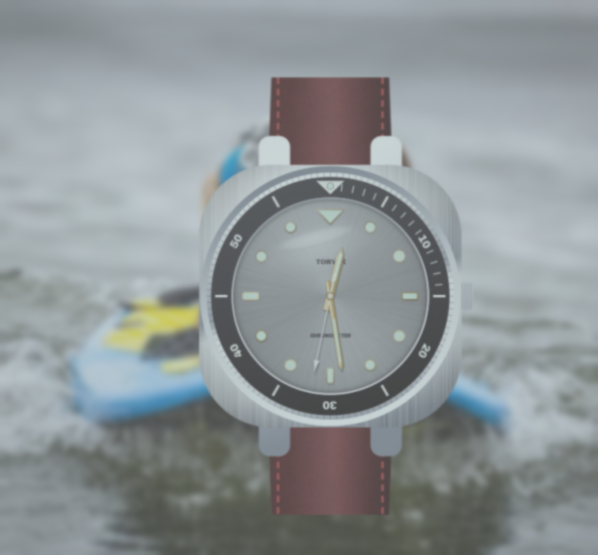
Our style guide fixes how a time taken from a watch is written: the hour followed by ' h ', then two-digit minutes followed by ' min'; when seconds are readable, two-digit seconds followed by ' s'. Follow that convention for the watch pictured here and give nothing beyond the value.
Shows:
12 h 28 min 32 s
